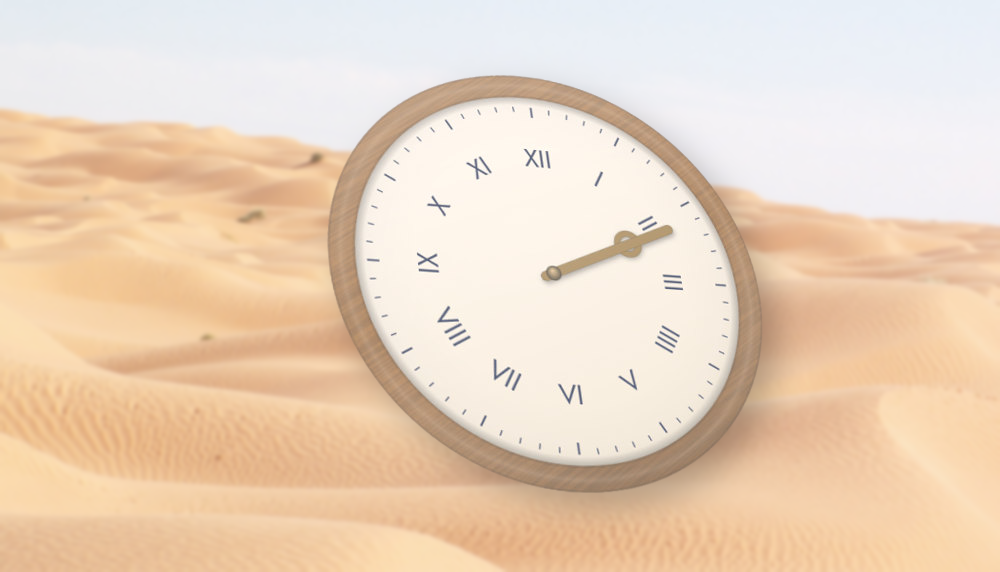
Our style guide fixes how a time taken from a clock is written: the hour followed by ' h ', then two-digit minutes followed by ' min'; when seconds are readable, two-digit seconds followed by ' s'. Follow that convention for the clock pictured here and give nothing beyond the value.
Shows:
2 h 11 min
